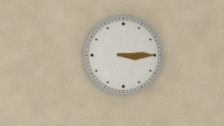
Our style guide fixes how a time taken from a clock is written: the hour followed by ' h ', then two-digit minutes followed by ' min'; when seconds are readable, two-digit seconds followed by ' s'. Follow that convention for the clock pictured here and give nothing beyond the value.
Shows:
3 h 15 min
